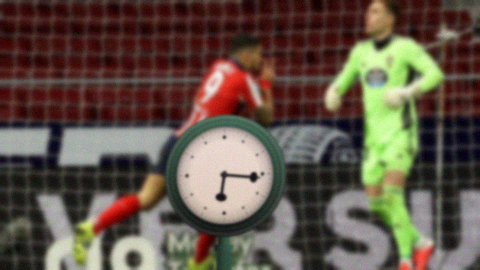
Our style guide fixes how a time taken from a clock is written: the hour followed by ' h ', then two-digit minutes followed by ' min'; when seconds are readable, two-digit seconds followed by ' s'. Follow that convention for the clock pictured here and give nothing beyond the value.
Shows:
6 h 16 min
